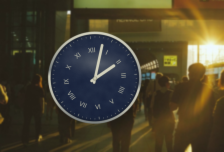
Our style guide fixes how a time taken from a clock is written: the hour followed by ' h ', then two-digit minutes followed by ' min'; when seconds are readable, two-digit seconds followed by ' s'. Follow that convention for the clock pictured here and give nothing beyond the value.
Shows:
2 h 03 min
